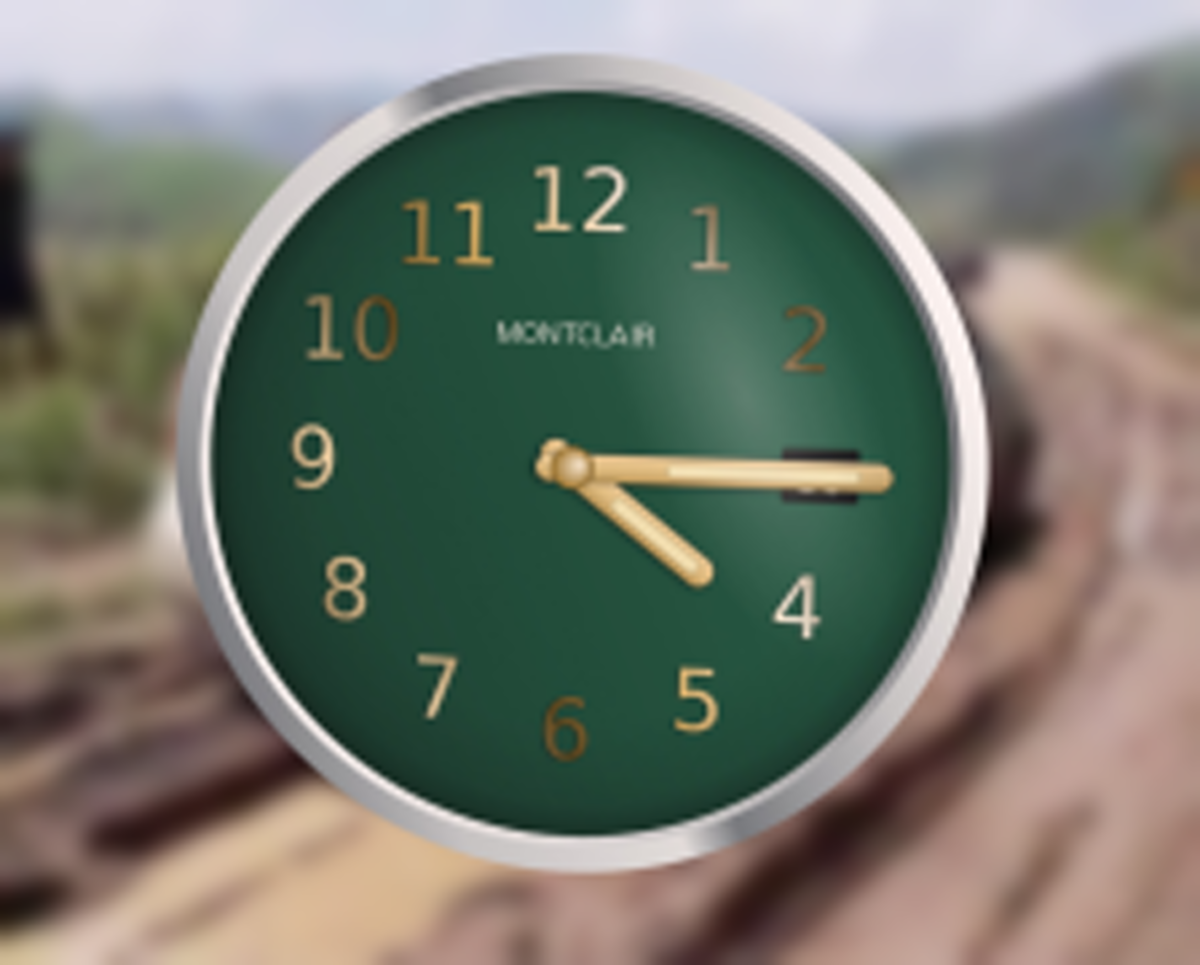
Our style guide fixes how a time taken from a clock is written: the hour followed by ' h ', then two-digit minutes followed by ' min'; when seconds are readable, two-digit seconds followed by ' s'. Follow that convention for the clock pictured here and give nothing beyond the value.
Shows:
4 h 15 min
